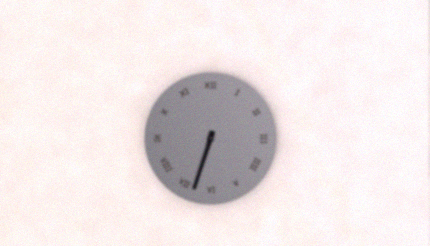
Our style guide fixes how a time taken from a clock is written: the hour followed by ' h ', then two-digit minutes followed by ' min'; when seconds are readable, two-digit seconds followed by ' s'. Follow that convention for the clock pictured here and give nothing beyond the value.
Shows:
6 h 33 min
